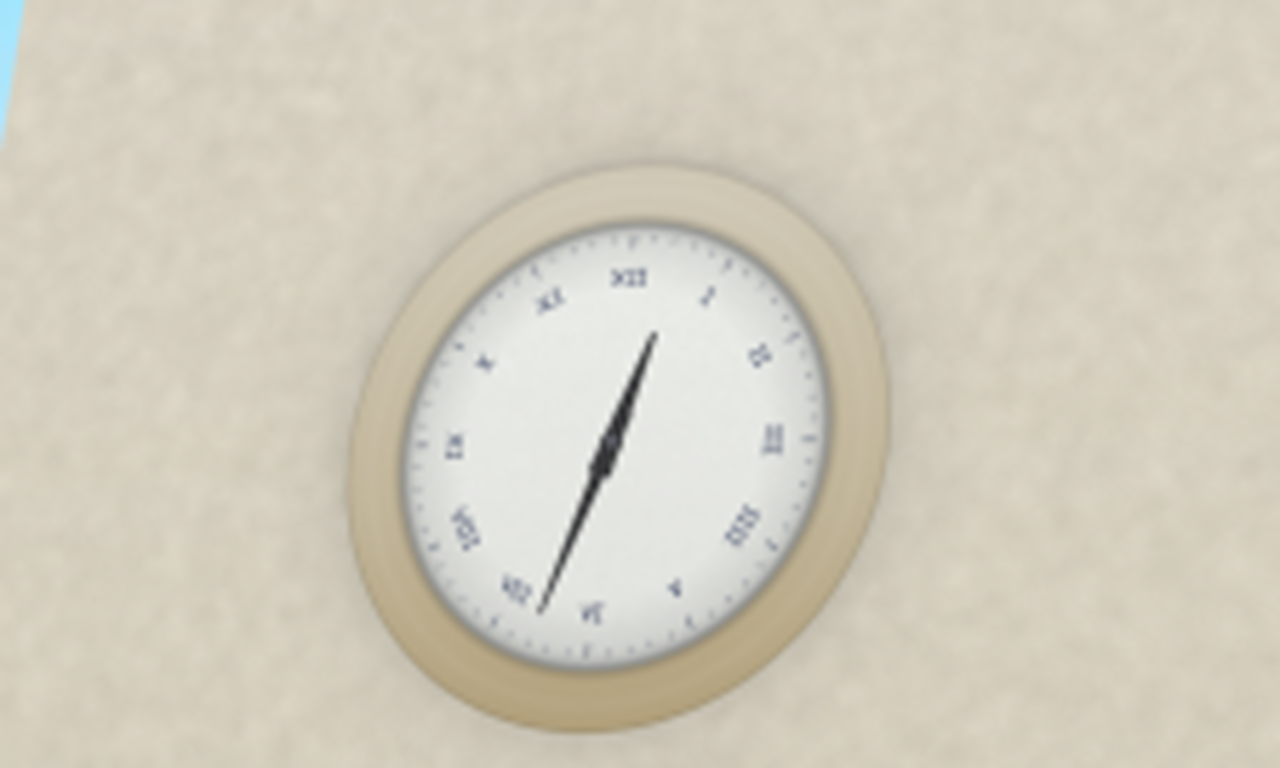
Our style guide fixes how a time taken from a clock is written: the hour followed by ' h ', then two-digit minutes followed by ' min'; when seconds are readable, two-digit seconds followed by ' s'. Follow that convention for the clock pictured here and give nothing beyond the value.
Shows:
12 h 33 min
